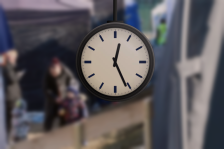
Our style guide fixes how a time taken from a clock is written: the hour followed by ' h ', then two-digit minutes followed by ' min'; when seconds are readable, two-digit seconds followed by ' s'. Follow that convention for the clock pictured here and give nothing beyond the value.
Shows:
12 h 26 min
